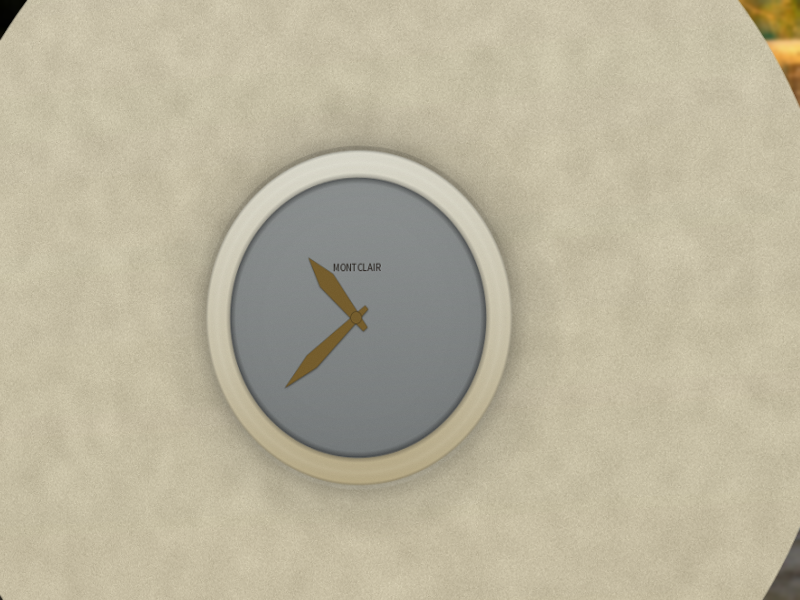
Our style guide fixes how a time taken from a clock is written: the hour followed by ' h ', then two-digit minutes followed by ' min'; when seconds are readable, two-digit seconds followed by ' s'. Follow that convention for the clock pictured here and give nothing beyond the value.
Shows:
10 h 38 min
